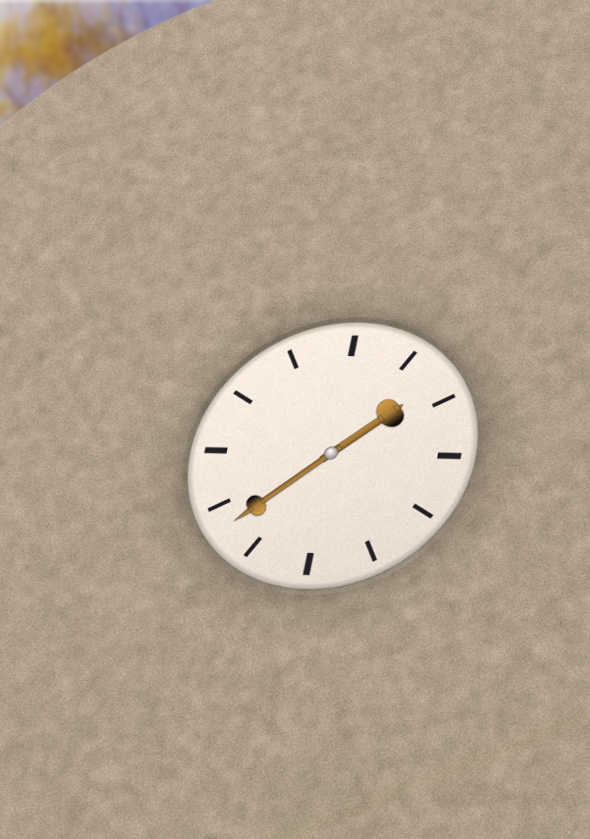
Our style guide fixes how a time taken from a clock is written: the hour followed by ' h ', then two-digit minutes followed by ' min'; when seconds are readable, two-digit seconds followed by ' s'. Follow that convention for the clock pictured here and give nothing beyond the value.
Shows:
1 h 38 min
